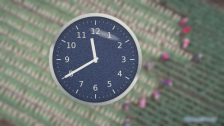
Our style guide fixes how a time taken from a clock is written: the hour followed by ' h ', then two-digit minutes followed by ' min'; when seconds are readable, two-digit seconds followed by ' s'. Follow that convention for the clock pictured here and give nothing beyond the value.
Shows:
11 h 40 min
